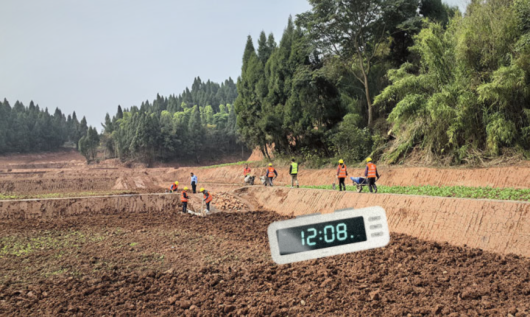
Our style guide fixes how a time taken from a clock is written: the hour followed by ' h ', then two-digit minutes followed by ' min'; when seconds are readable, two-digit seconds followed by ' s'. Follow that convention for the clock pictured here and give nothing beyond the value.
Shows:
12 h 08 min
